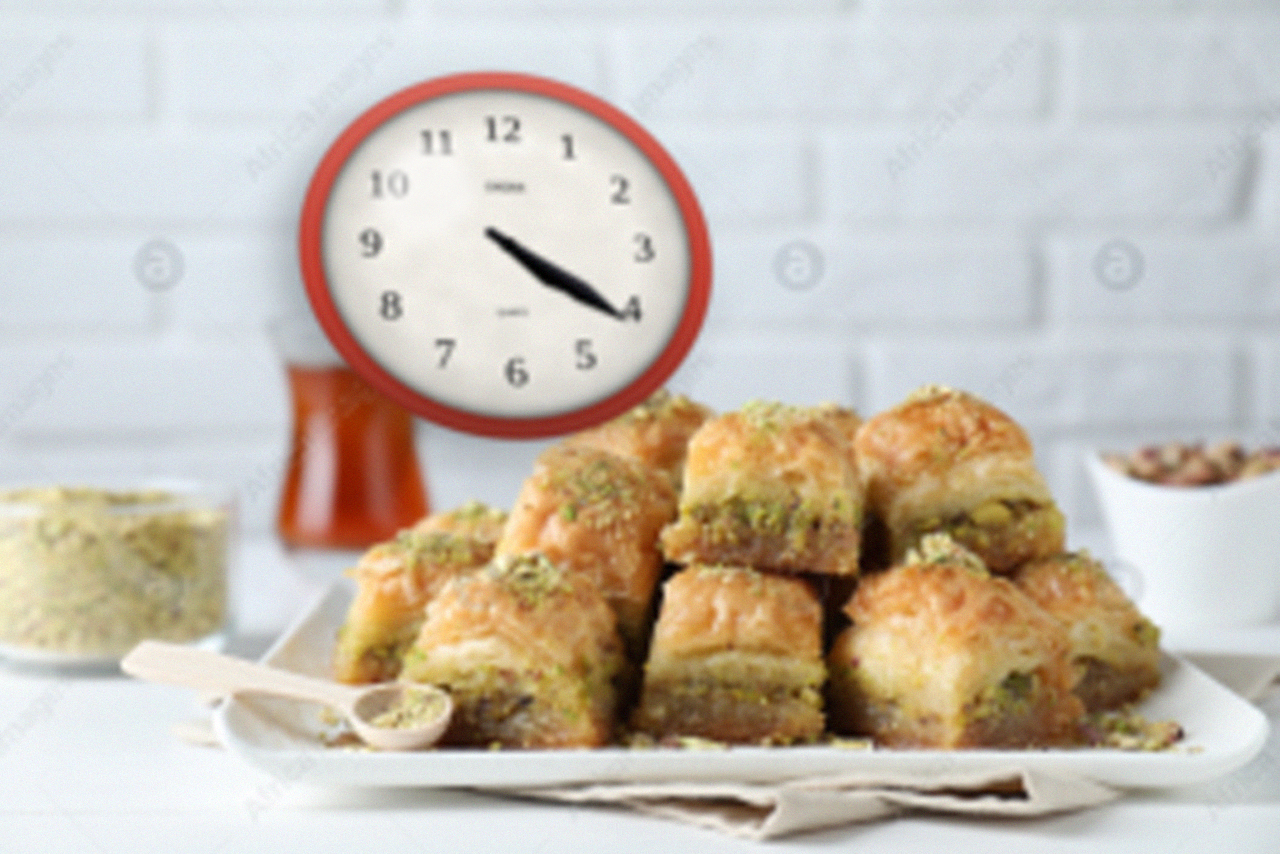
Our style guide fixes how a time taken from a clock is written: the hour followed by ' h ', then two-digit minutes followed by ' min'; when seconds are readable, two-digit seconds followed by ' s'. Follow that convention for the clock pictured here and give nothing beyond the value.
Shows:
4 h 21 min
